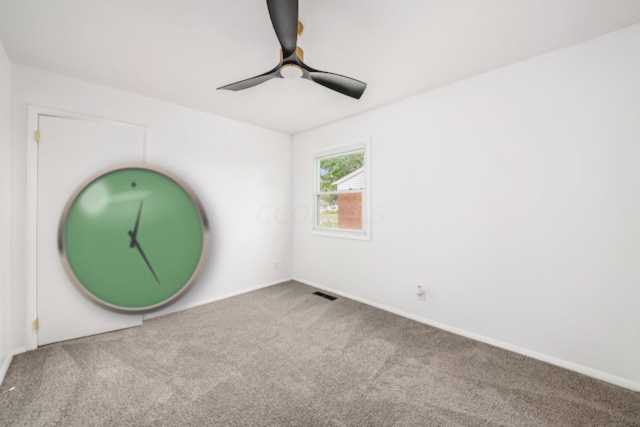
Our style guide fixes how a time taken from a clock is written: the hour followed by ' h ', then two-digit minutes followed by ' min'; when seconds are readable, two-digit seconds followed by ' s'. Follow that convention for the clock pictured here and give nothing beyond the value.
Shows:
12 h 25 min
